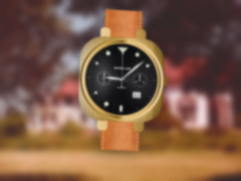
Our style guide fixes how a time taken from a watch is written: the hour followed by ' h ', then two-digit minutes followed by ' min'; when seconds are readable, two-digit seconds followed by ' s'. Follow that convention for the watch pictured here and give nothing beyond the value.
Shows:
9 h 08 min
